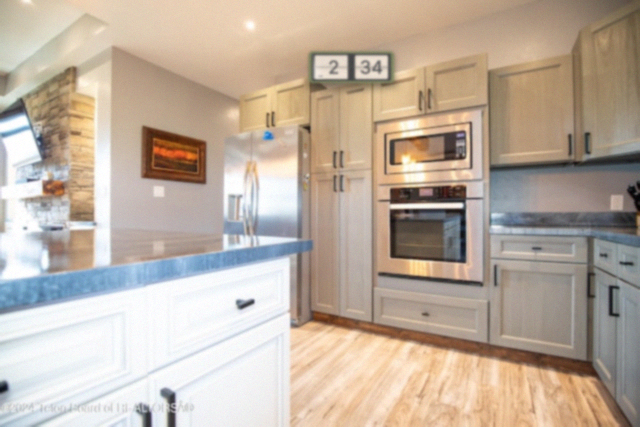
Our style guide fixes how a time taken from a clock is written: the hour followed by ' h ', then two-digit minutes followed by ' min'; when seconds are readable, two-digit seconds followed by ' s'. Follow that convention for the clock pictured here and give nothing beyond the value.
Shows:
2 h 34 min
